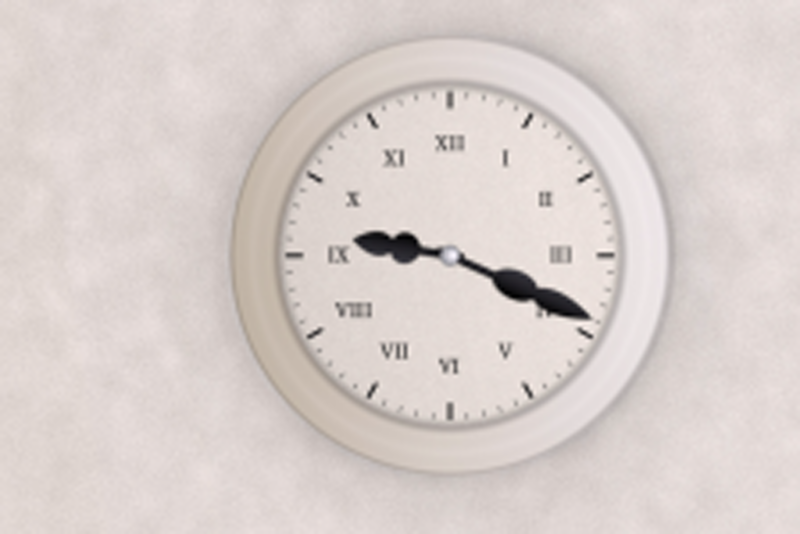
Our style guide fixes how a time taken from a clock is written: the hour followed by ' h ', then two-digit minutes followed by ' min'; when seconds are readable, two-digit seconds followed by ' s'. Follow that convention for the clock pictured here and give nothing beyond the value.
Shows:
9 h 19 min
